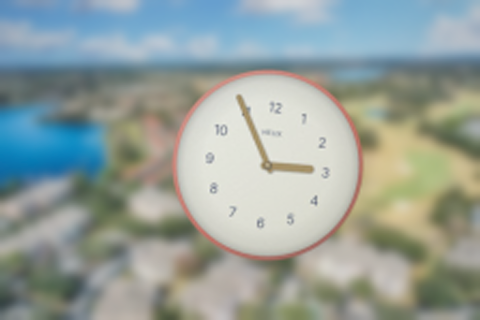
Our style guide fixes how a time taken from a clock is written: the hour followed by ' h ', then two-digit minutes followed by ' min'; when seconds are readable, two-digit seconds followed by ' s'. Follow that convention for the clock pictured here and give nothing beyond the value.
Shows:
2 h 55 min
